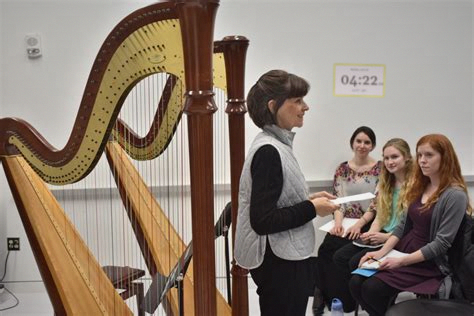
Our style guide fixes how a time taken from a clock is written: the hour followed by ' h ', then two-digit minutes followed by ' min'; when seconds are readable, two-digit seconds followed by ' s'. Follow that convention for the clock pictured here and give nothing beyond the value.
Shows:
4 h 22 min
